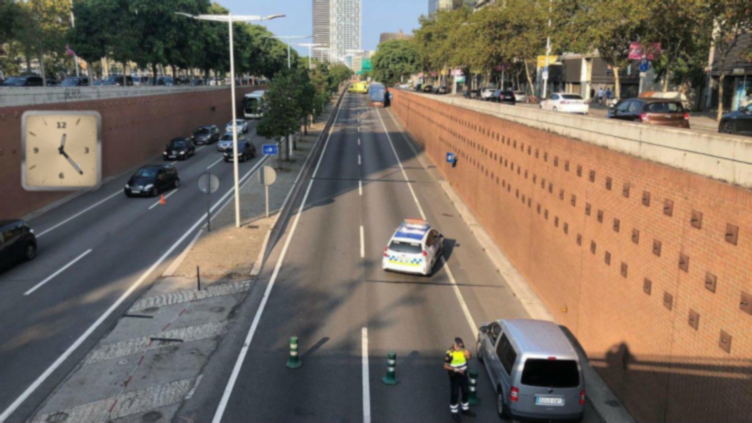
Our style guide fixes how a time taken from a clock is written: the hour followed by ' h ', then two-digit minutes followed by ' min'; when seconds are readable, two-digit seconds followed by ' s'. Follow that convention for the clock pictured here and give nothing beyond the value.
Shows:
12 h 23 min
